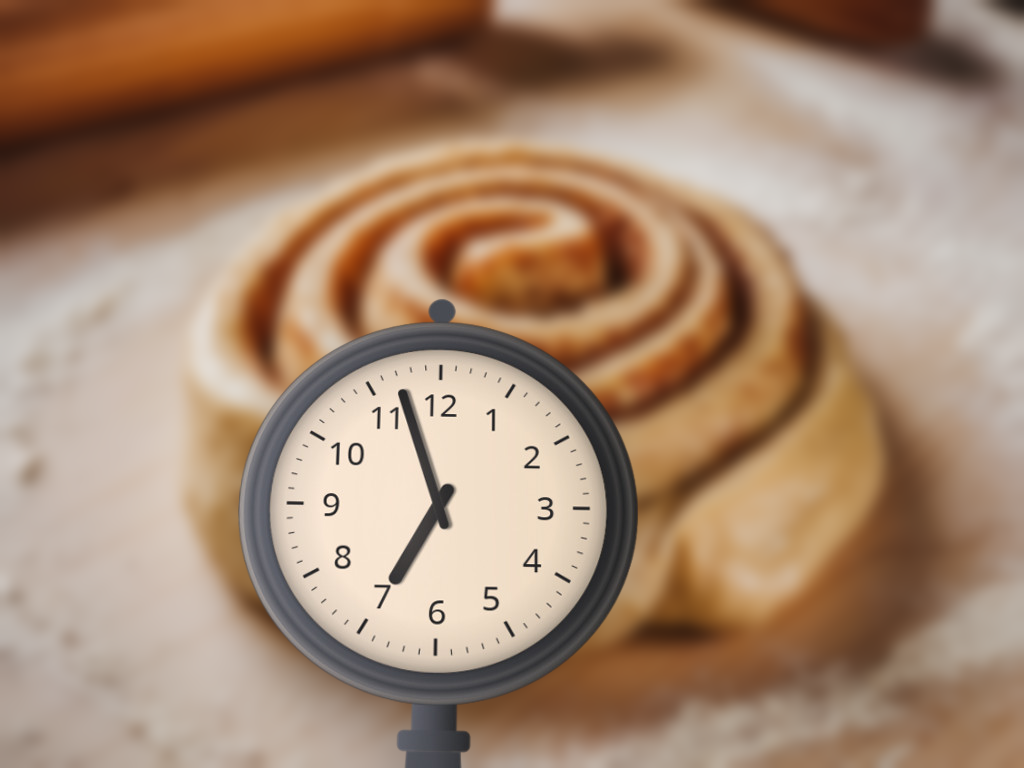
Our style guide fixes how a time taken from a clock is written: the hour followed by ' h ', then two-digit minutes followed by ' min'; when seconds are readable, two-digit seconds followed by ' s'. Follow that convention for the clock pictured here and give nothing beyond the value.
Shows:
6 h 57 min
